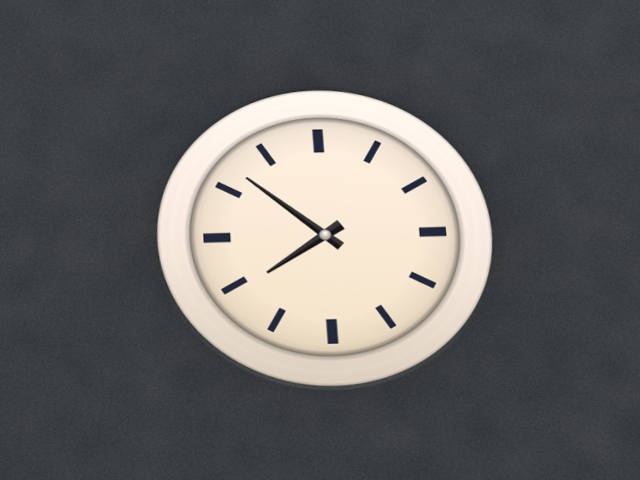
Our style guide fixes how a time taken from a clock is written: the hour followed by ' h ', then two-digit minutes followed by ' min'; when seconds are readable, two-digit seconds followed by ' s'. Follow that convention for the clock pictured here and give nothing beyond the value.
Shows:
7 h 52 min
